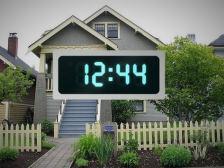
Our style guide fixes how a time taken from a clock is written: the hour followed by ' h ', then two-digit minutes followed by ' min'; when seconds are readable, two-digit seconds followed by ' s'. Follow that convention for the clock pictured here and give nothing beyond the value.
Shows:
12 h 44 min
